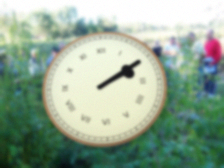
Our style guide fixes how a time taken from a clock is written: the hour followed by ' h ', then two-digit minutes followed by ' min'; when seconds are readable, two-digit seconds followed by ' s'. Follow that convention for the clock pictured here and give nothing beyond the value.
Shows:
2 h 10 min
